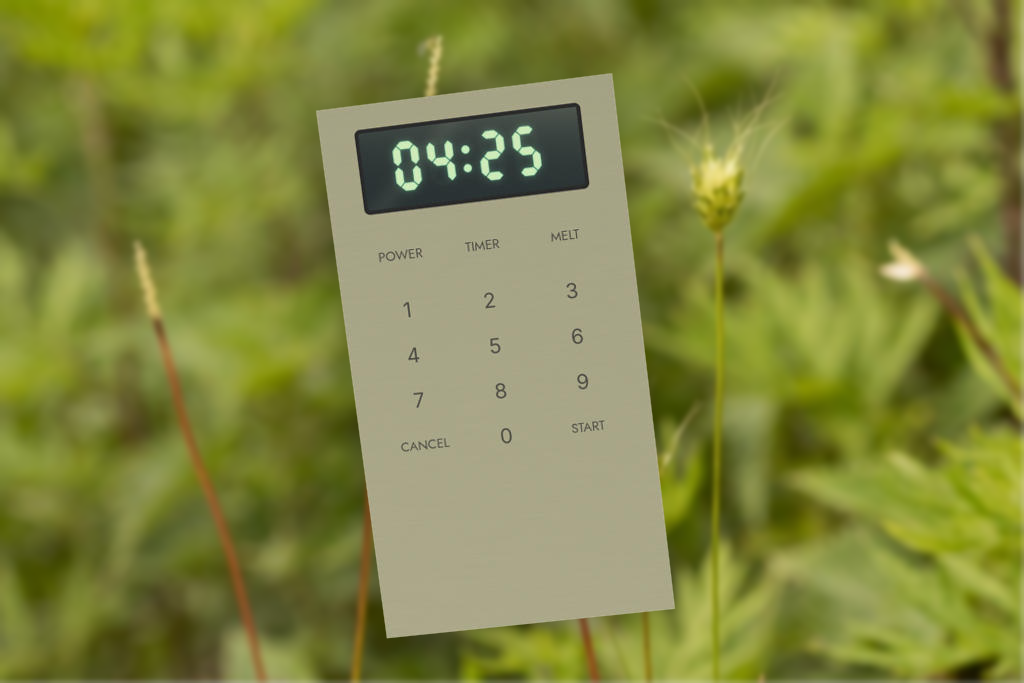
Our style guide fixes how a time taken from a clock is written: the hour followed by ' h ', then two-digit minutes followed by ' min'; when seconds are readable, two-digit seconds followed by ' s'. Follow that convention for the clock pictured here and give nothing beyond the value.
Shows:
4 h 25 min
